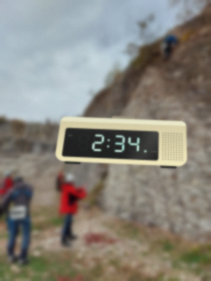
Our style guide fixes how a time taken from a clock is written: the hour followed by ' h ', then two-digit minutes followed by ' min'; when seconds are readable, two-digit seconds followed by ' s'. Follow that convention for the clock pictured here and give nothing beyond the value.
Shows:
2 h 34 min
